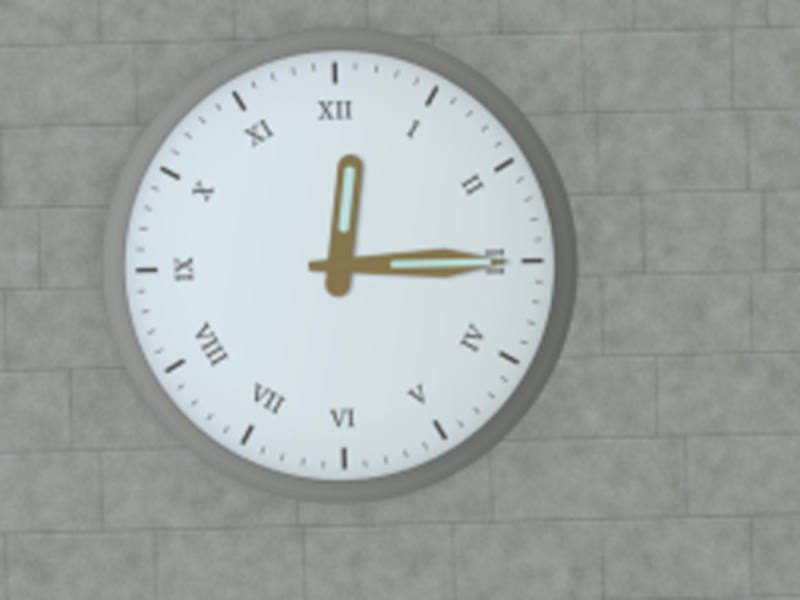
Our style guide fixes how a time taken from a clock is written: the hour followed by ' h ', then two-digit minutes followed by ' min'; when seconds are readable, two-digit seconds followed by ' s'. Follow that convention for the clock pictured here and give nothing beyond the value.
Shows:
12 h 15 min
